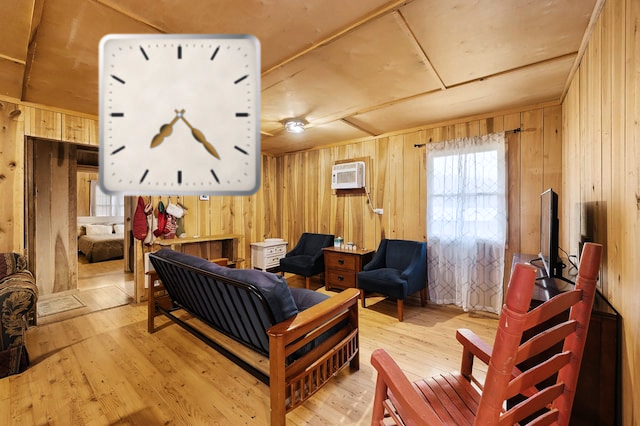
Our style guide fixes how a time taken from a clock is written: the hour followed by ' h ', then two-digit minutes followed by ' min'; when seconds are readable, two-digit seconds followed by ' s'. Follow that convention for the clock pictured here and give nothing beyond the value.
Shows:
7 h 23 min
